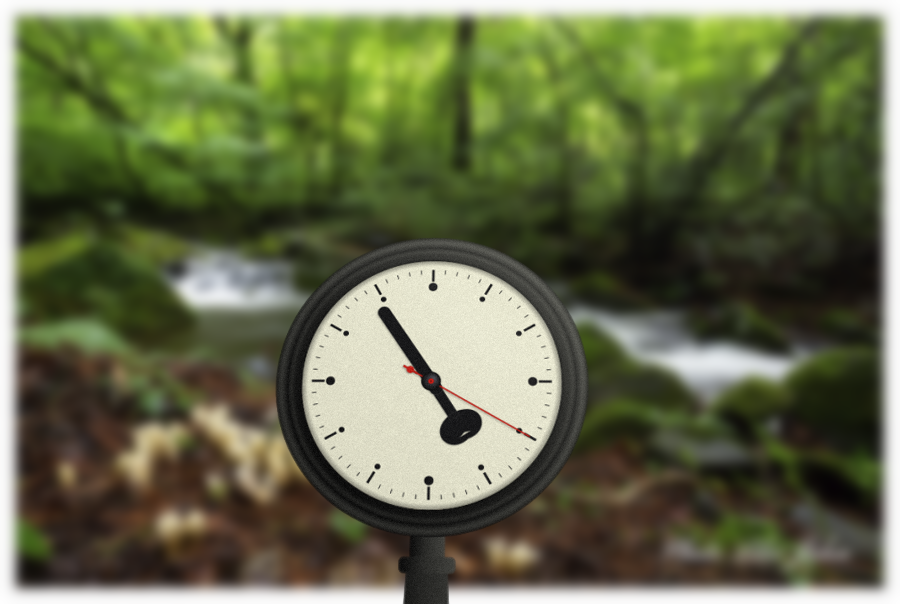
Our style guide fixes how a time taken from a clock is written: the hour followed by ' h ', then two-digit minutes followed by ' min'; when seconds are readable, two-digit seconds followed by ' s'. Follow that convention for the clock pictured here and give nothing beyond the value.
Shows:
4 h 54 min 20 s
